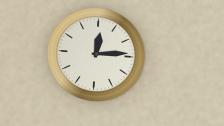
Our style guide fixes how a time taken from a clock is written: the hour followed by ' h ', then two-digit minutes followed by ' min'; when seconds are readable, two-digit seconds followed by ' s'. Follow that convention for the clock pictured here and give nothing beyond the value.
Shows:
12 h 14 min
